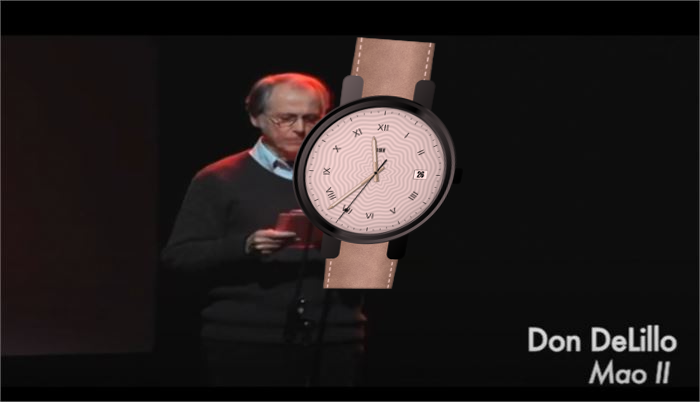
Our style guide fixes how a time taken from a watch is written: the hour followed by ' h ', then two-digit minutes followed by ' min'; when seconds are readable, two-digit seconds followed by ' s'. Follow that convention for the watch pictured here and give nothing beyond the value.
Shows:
11 h 37 min 35 s
